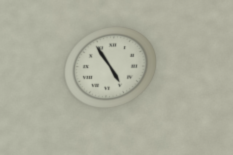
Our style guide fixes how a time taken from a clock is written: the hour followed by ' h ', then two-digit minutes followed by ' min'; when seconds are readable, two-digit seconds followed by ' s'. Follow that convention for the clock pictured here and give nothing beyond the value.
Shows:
4 h 54 min
